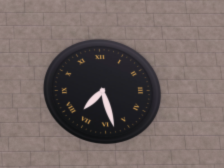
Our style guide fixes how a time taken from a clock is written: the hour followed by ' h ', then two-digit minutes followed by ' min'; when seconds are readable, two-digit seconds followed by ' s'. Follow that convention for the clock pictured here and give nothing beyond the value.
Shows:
7 h 28 min
